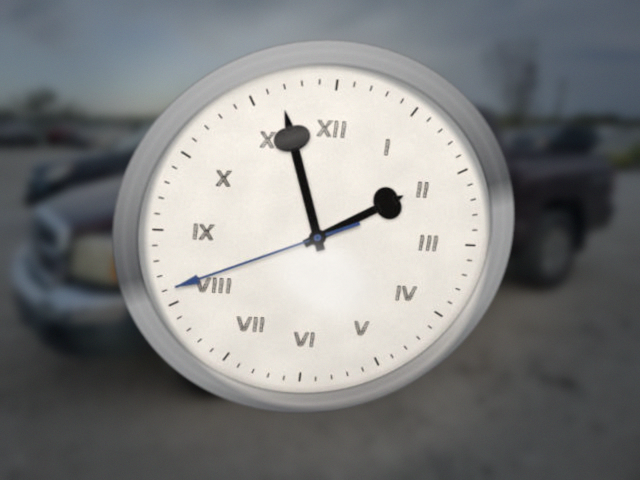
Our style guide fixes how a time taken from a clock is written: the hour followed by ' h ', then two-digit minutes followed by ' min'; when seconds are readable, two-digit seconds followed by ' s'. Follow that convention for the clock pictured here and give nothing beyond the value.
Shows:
1 h 56 min 41 s
